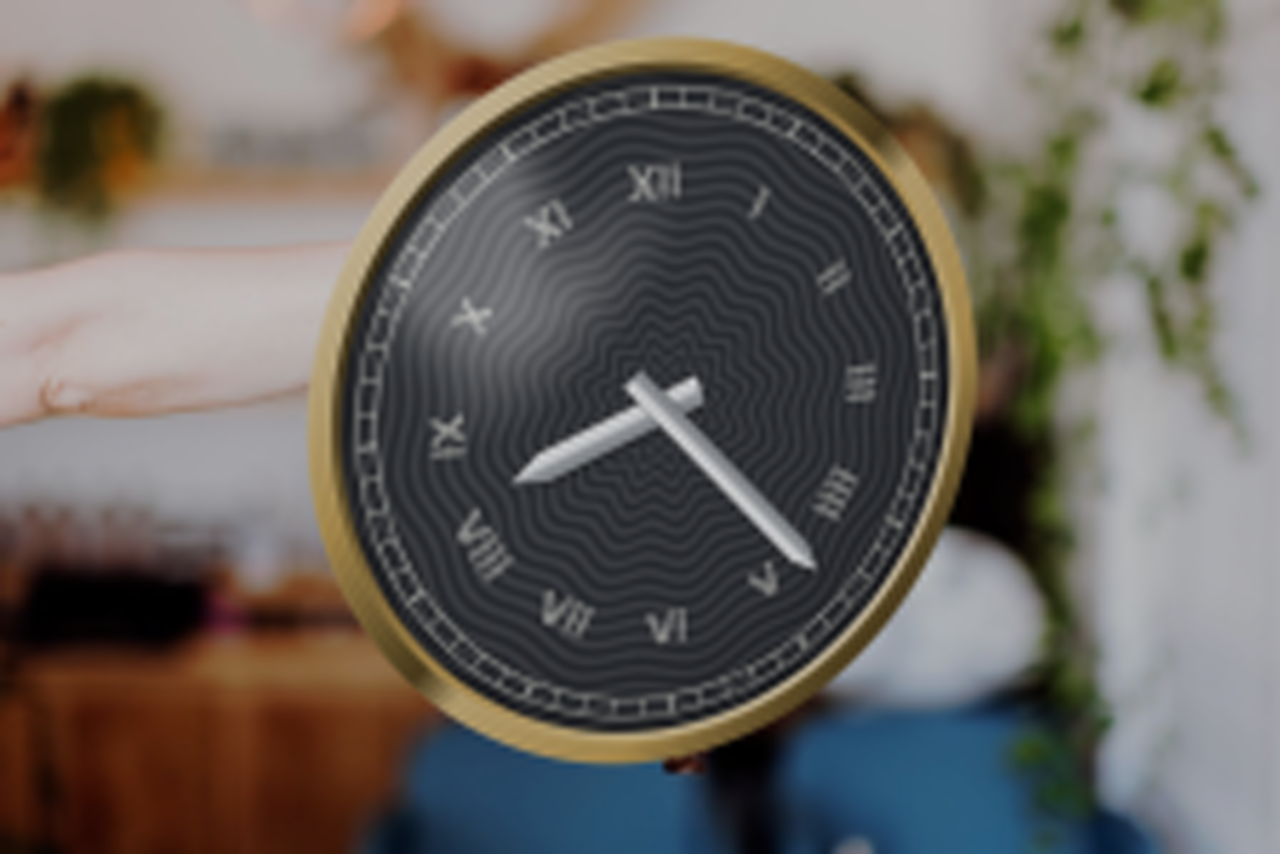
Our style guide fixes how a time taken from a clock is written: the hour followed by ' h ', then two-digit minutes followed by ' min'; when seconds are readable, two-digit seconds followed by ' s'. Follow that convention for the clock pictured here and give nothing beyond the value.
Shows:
8 h 23 min
